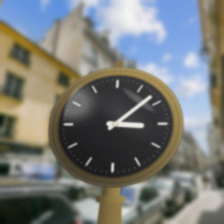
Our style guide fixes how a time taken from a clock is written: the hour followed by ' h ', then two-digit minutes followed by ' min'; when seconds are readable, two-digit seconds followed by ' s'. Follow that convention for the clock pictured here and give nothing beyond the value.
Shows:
3 h 08 min
